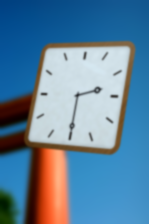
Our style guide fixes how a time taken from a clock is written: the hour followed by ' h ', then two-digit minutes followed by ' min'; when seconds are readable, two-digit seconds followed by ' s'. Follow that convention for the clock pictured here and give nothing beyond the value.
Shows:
2 h 30 min
